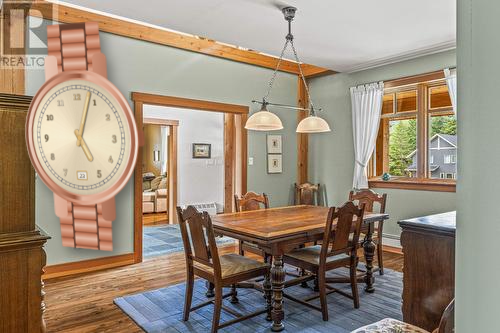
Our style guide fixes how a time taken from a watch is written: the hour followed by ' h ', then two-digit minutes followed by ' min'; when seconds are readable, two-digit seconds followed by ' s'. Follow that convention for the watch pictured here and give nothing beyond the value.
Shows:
5 h 03 min
